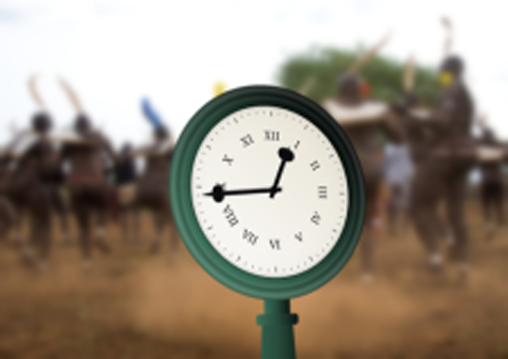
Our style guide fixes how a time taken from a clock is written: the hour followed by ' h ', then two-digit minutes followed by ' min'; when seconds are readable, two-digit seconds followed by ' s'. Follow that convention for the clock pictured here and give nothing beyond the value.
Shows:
12 h 44 min
